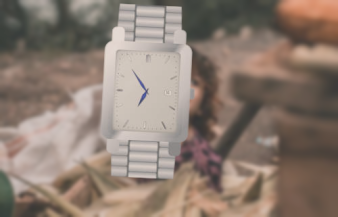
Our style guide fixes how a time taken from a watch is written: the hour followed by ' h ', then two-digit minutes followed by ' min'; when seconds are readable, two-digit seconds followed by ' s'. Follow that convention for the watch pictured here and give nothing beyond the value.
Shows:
6 h 54 min
